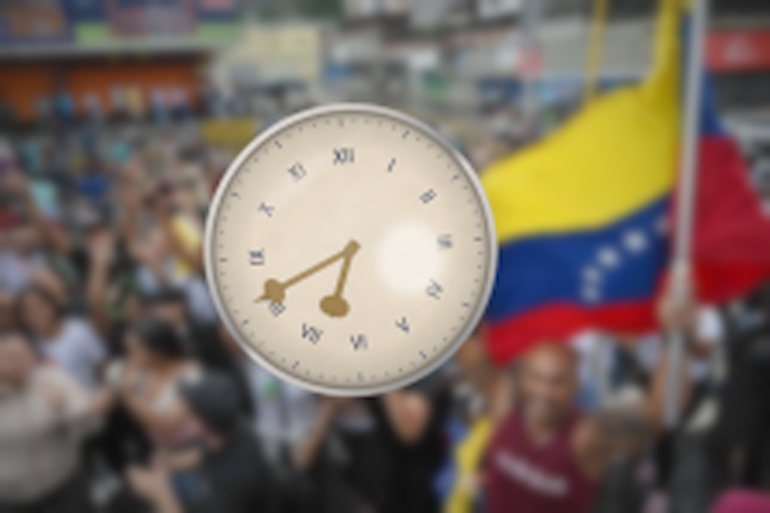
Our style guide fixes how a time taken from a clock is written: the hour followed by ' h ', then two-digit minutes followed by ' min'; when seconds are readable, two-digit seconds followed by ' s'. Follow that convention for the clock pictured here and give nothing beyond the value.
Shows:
6 h 41 min
